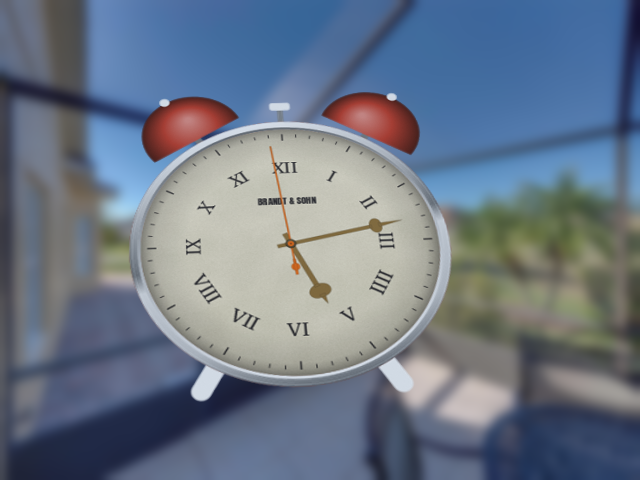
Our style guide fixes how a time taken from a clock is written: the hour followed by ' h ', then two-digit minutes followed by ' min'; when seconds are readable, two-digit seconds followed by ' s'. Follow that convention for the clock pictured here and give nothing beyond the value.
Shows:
5 h 12 min 59 s
